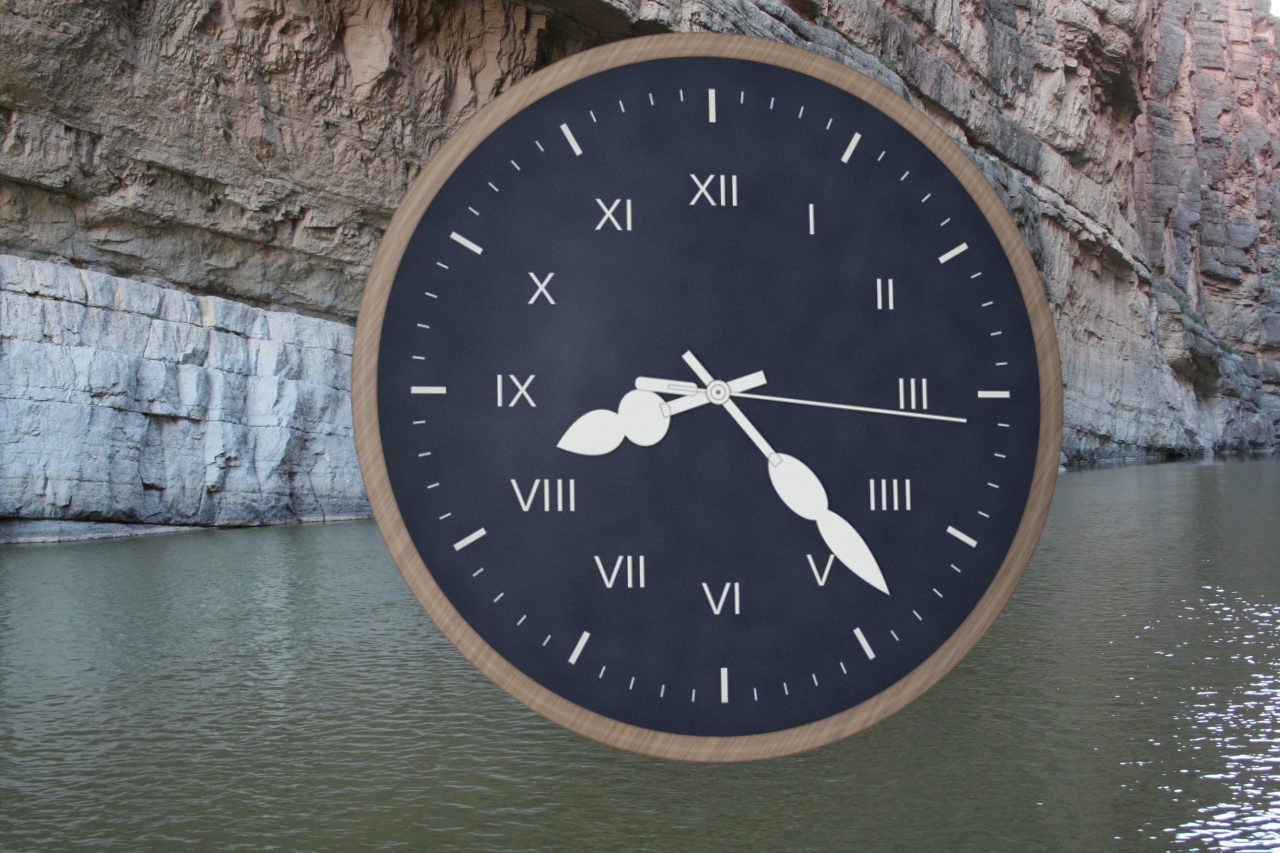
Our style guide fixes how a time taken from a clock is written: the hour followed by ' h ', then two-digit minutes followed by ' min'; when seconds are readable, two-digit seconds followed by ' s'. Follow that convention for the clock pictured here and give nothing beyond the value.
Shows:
8 h 23 min 16 s
